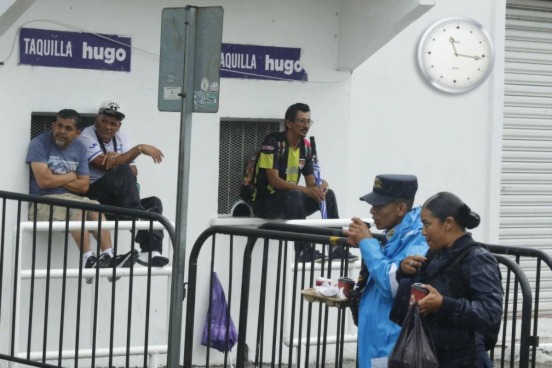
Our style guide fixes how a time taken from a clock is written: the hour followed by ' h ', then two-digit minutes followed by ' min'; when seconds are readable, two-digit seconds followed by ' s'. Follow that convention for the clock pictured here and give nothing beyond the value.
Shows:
11 h 16 min
